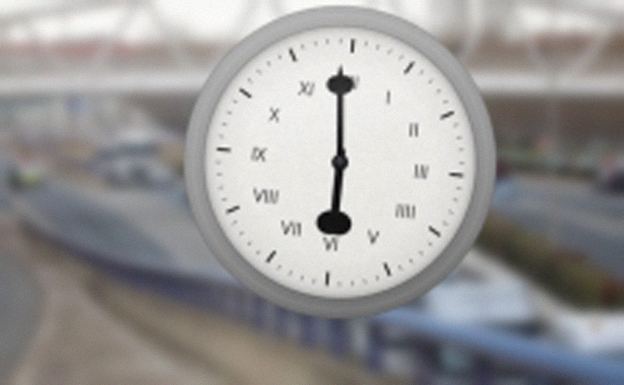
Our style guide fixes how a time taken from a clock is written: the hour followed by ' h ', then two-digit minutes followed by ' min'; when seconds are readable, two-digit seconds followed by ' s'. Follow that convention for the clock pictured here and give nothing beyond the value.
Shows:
5 h 59 min
